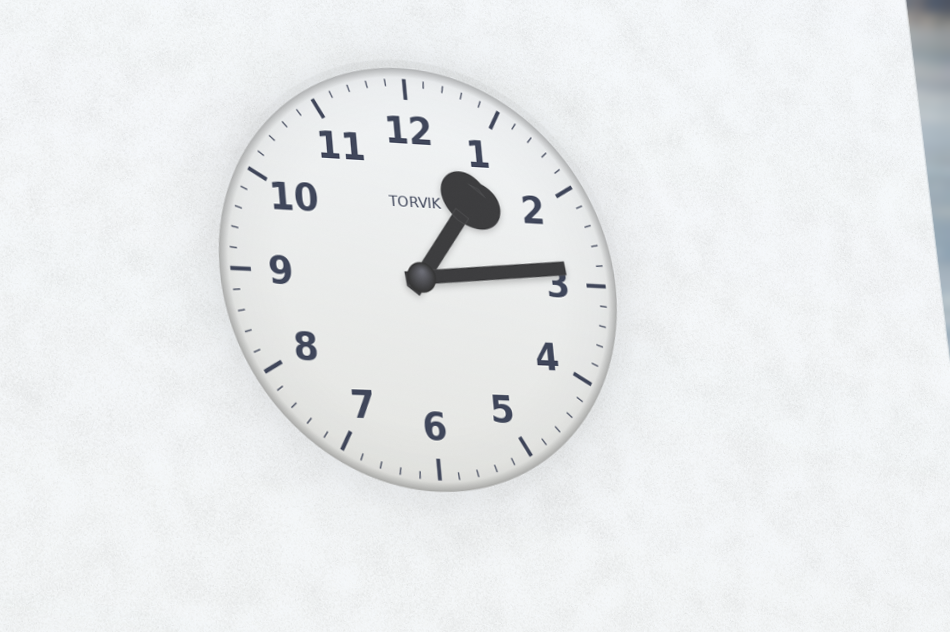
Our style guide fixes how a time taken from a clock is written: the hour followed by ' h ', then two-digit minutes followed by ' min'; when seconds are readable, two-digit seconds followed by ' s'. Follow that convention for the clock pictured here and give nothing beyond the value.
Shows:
1 h 14 min
